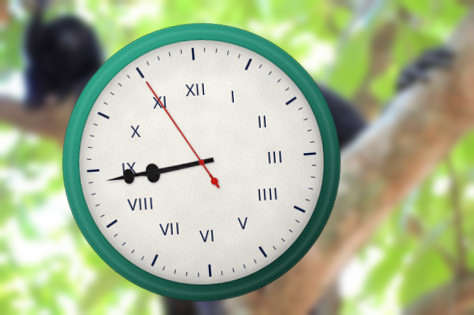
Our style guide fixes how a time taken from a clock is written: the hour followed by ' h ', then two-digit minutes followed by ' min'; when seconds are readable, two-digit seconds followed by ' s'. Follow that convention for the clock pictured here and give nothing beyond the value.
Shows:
8 h 43 min 55 s
